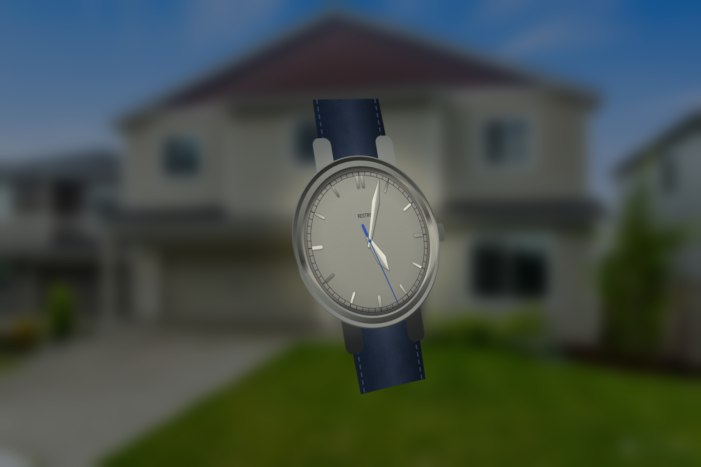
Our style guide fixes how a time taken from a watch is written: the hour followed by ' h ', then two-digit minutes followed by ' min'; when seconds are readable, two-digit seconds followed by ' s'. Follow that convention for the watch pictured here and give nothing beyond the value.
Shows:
5 h 03 min 27 s
